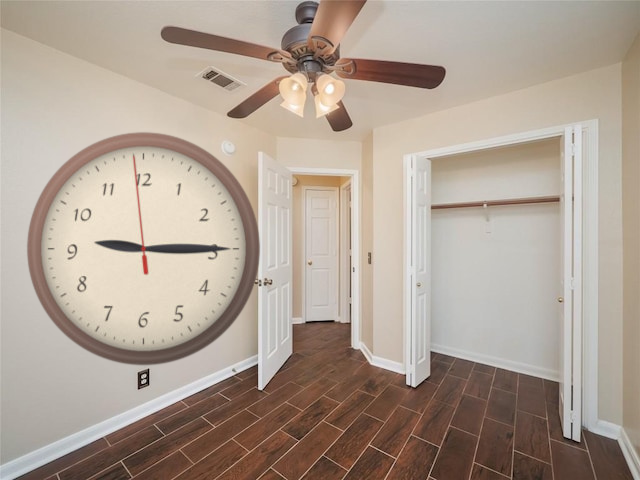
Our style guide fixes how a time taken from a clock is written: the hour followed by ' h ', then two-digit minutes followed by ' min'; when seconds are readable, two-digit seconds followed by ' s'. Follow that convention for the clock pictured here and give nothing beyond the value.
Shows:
9 h 14 min 59 s
